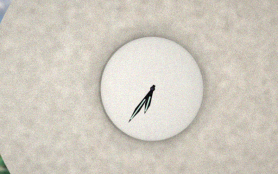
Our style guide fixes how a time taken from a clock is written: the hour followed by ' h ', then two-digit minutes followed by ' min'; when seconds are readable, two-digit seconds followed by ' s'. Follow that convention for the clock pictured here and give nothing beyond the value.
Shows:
6 h 36 min
